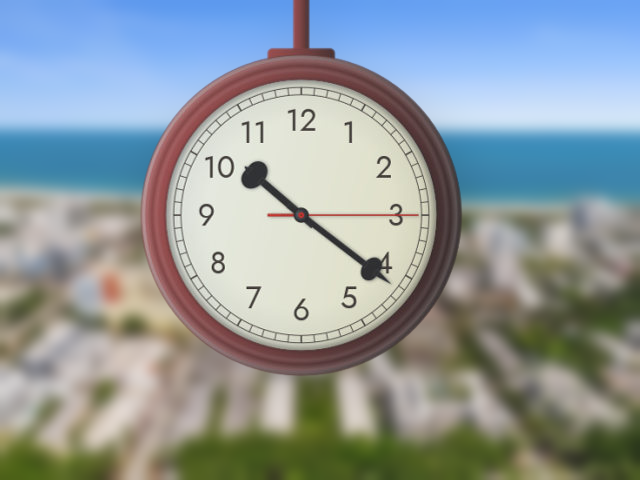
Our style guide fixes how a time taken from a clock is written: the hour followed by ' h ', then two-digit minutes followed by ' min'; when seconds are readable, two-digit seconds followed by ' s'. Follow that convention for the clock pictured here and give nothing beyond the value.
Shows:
10 h 21 min 15 s
